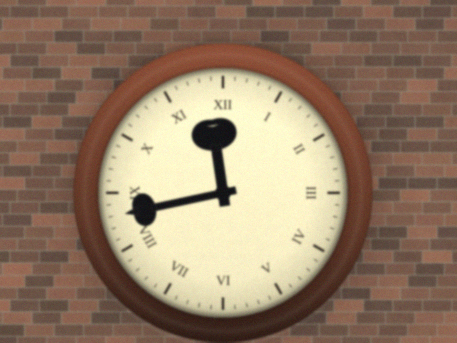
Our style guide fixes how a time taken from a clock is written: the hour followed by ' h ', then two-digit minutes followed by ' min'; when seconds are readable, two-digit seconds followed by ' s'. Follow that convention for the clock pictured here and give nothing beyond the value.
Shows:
11 h 43 min
